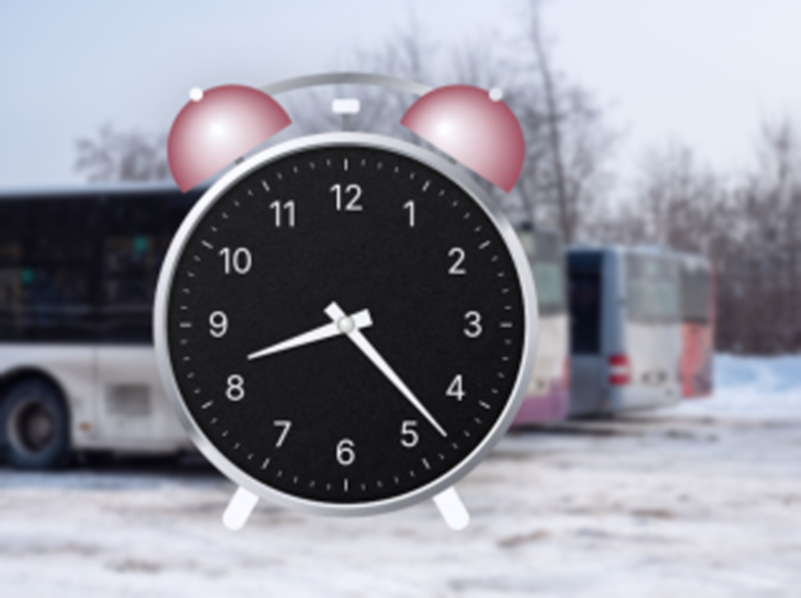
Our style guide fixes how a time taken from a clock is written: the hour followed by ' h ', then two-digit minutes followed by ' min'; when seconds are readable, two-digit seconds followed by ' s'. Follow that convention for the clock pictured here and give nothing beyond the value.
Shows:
8 h 23 min
